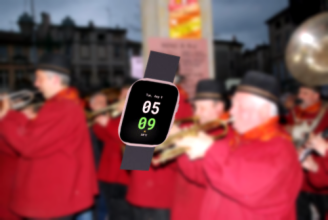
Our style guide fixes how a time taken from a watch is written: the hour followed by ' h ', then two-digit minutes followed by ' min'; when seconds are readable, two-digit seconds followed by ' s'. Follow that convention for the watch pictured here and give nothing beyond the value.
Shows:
5 h 09 min
